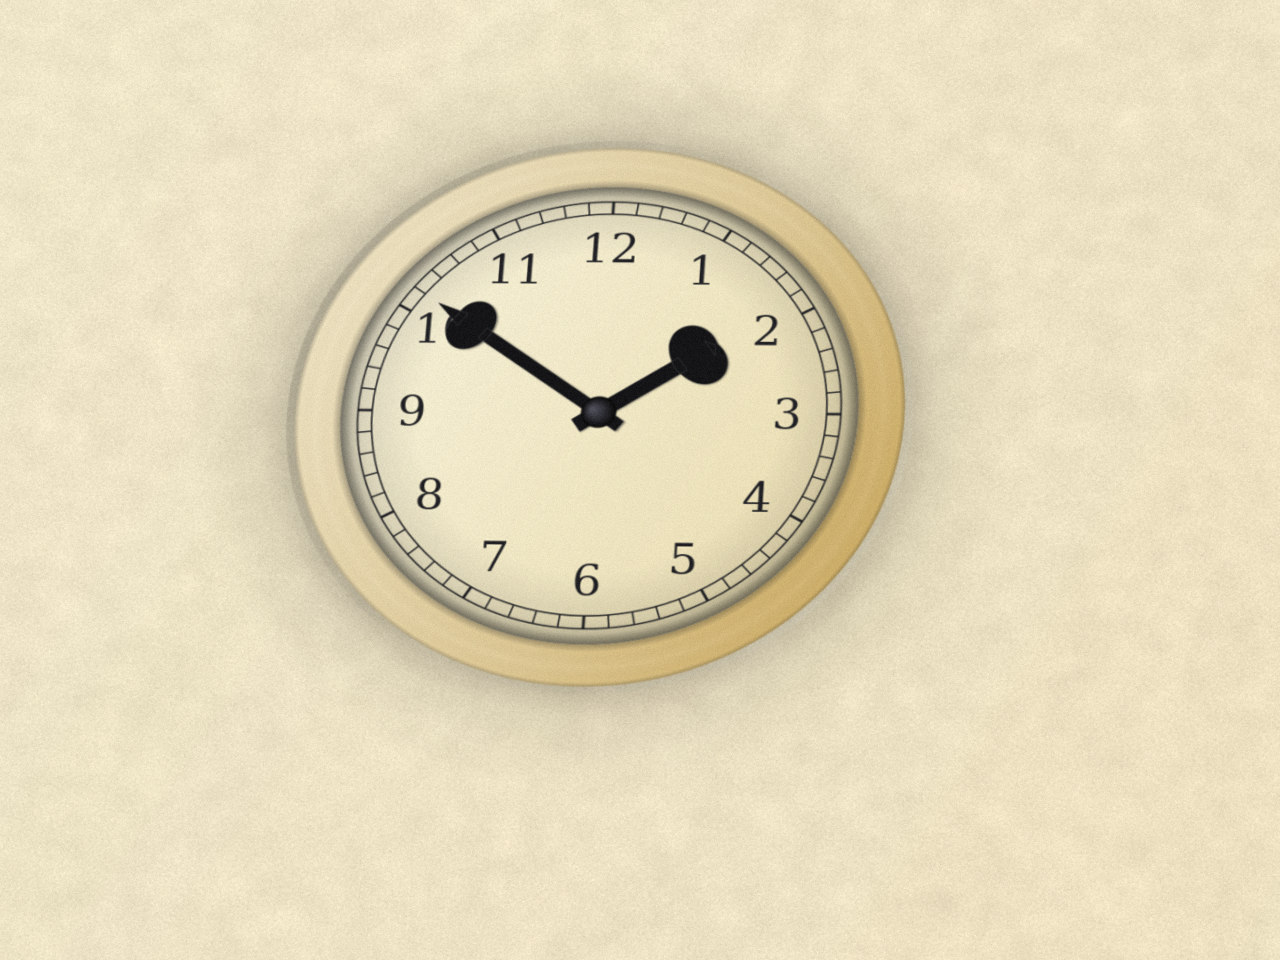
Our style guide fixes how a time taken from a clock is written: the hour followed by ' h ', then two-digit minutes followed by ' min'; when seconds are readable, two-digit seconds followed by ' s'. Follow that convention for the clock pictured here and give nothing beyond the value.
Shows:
1 h 51 min
